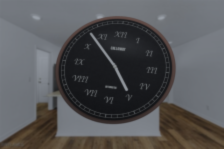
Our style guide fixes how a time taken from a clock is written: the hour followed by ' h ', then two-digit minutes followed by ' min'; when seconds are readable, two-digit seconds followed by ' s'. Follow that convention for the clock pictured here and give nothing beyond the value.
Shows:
4 h 53 min
